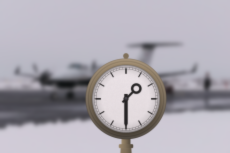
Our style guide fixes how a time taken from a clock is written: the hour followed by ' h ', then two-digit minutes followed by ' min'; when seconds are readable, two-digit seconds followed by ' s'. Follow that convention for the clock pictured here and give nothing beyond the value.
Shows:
1 h 30 min
